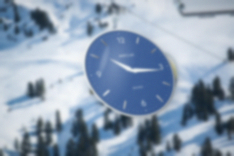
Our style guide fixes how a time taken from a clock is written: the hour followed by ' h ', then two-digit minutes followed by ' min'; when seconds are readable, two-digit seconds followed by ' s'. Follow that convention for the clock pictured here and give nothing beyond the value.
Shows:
10 h 16 min
